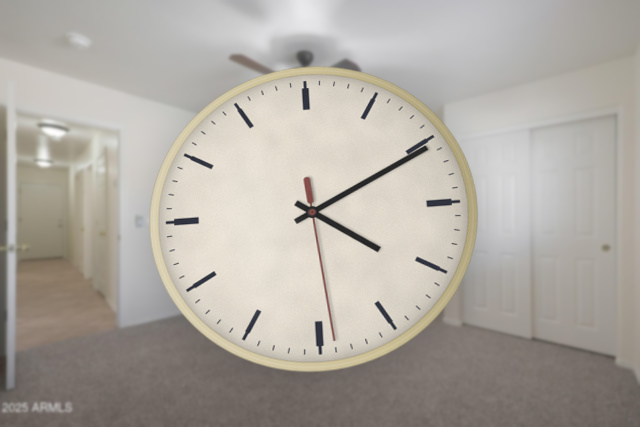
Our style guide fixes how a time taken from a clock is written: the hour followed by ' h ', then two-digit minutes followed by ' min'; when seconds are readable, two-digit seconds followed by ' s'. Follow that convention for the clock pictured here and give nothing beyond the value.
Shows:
4 h 10 min 29 s
